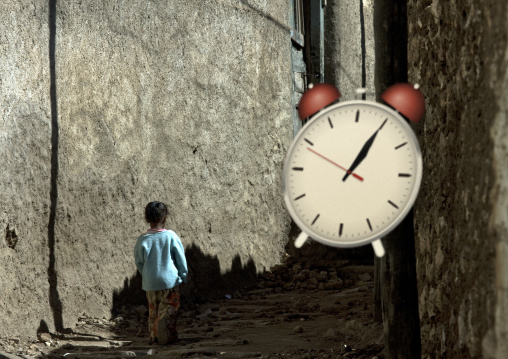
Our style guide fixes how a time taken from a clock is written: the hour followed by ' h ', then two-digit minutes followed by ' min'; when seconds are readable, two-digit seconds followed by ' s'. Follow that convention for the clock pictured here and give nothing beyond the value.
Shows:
1 h 04 min 49 s
